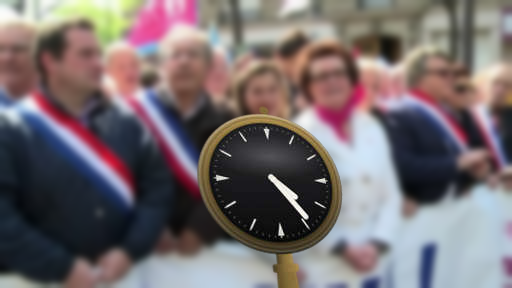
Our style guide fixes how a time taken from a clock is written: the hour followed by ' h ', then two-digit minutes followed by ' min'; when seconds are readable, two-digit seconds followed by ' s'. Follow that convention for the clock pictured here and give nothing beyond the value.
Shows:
4 h 24 min
